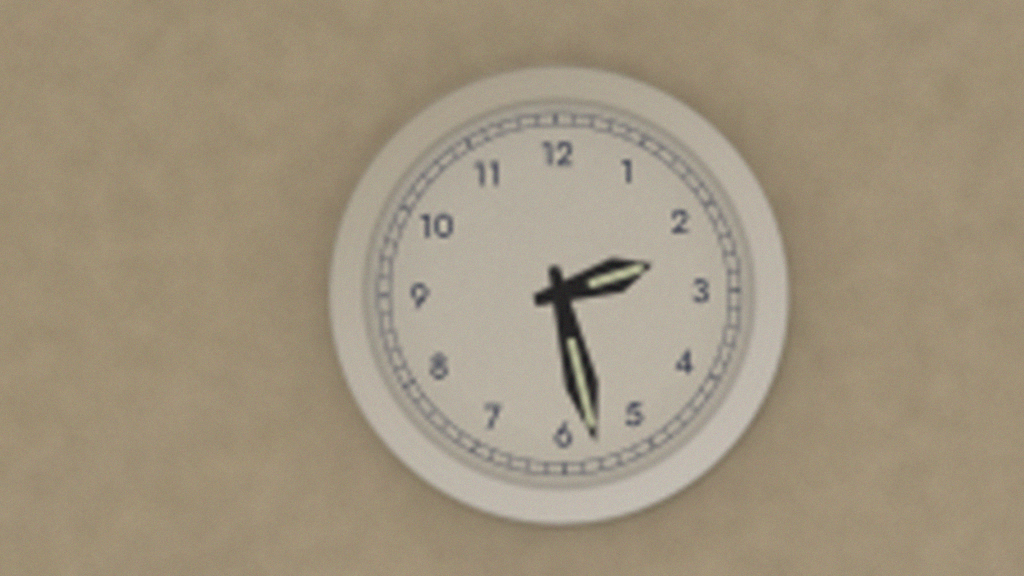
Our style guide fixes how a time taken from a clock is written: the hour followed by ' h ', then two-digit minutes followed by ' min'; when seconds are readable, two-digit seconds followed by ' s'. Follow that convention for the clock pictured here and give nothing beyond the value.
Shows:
2 h 28 min
